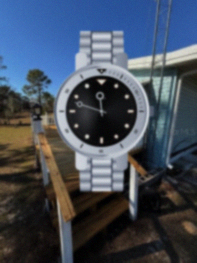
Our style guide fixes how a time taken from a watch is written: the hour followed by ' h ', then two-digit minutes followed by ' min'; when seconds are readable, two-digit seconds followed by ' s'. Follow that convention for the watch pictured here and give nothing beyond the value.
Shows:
11 h 48 min
